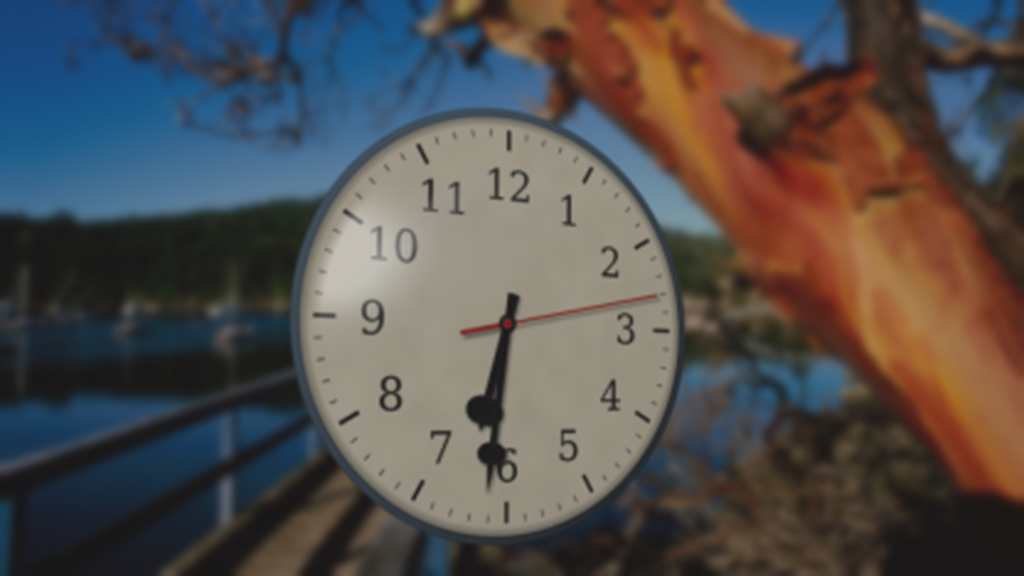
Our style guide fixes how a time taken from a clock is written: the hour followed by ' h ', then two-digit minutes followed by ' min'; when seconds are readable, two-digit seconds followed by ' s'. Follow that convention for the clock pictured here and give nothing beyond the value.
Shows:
6 h 31 min 13 s
